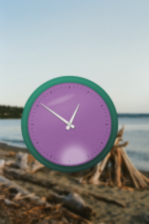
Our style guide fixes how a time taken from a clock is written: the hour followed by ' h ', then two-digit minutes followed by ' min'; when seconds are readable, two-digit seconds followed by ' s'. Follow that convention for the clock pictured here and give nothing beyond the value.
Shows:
12 h 51 min
